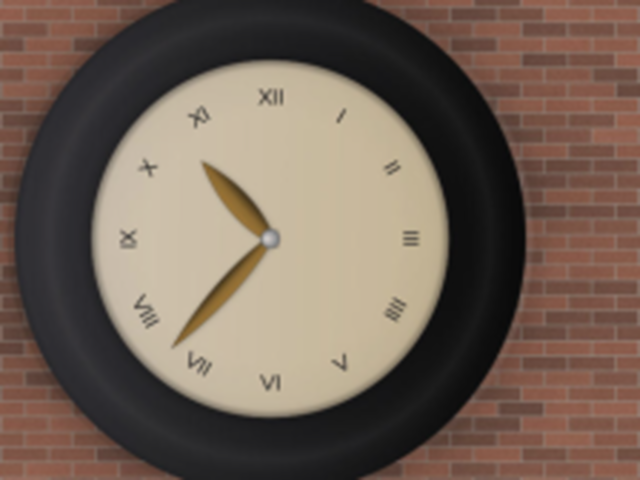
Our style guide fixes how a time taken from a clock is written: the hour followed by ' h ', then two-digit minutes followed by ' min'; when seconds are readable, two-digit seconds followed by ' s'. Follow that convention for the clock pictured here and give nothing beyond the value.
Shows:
10 h 37 min
